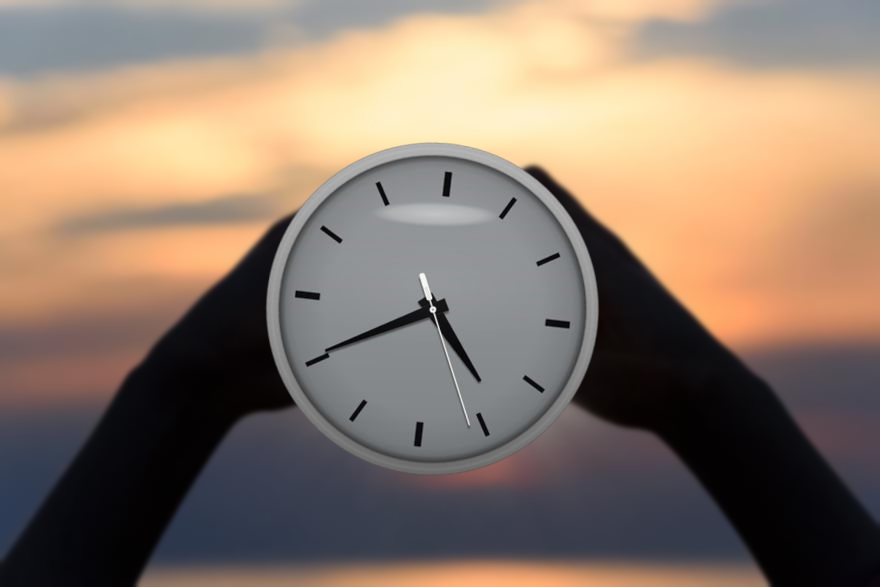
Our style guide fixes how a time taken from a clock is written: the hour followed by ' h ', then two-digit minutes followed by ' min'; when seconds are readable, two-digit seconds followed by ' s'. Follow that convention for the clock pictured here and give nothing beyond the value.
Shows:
4 h 40 min 26 s
